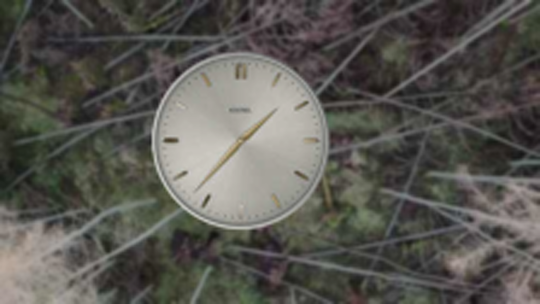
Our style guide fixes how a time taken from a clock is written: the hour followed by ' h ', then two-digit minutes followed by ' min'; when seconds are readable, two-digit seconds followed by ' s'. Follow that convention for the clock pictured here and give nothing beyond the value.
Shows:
1 h 37 min
